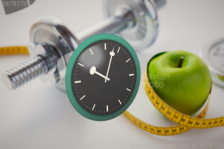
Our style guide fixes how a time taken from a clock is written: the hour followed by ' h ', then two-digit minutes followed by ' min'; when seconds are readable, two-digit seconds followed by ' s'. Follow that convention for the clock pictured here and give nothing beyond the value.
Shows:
10 h 03 min
